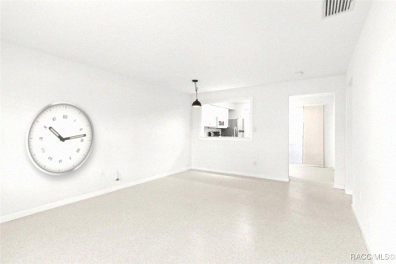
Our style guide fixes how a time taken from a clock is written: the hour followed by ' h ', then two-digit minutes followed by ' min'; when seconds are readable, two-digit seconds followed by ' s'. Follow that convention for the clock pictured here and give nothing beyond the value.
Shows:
10 h 13 min
